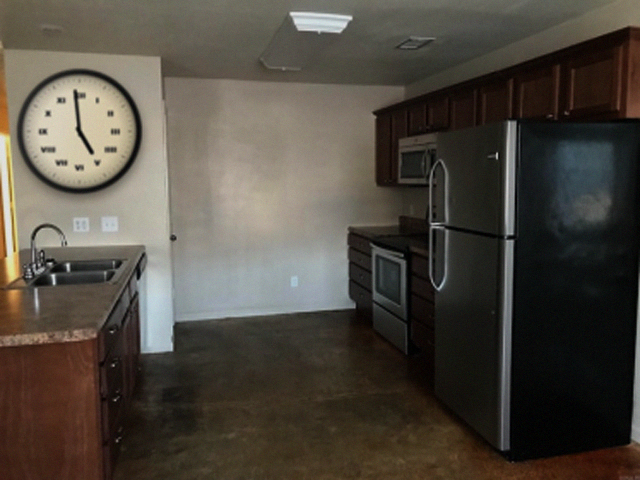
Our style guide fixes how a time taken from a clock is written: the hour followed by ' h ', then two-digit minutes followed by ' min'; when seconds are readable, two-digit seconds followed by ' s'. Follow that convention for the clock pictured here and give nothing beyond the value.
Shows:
4 h 59 min
